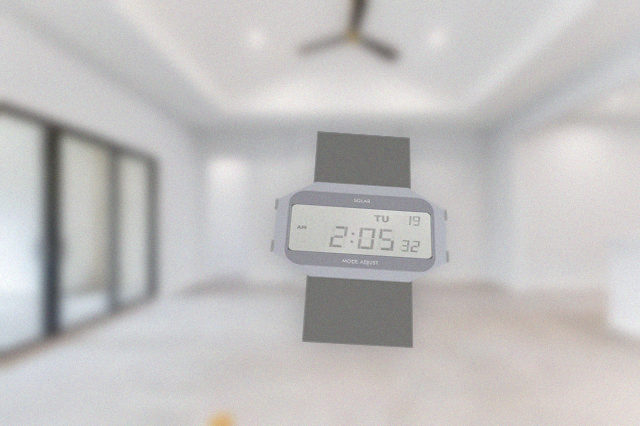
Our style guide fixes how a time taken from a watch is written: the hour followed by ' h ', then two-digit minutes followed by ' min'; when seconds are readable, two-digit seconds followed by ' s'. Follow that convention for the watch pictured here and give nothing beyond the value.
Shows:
2 h 05 min 32 s
